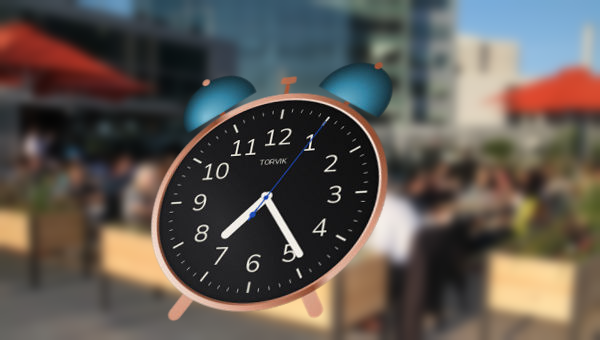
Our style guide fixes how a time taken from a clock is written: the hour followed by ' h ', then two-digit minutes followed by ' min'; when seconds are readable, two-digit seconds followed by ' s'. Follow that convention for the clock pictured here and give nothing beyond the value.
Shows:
7 h 24 min 05 s
